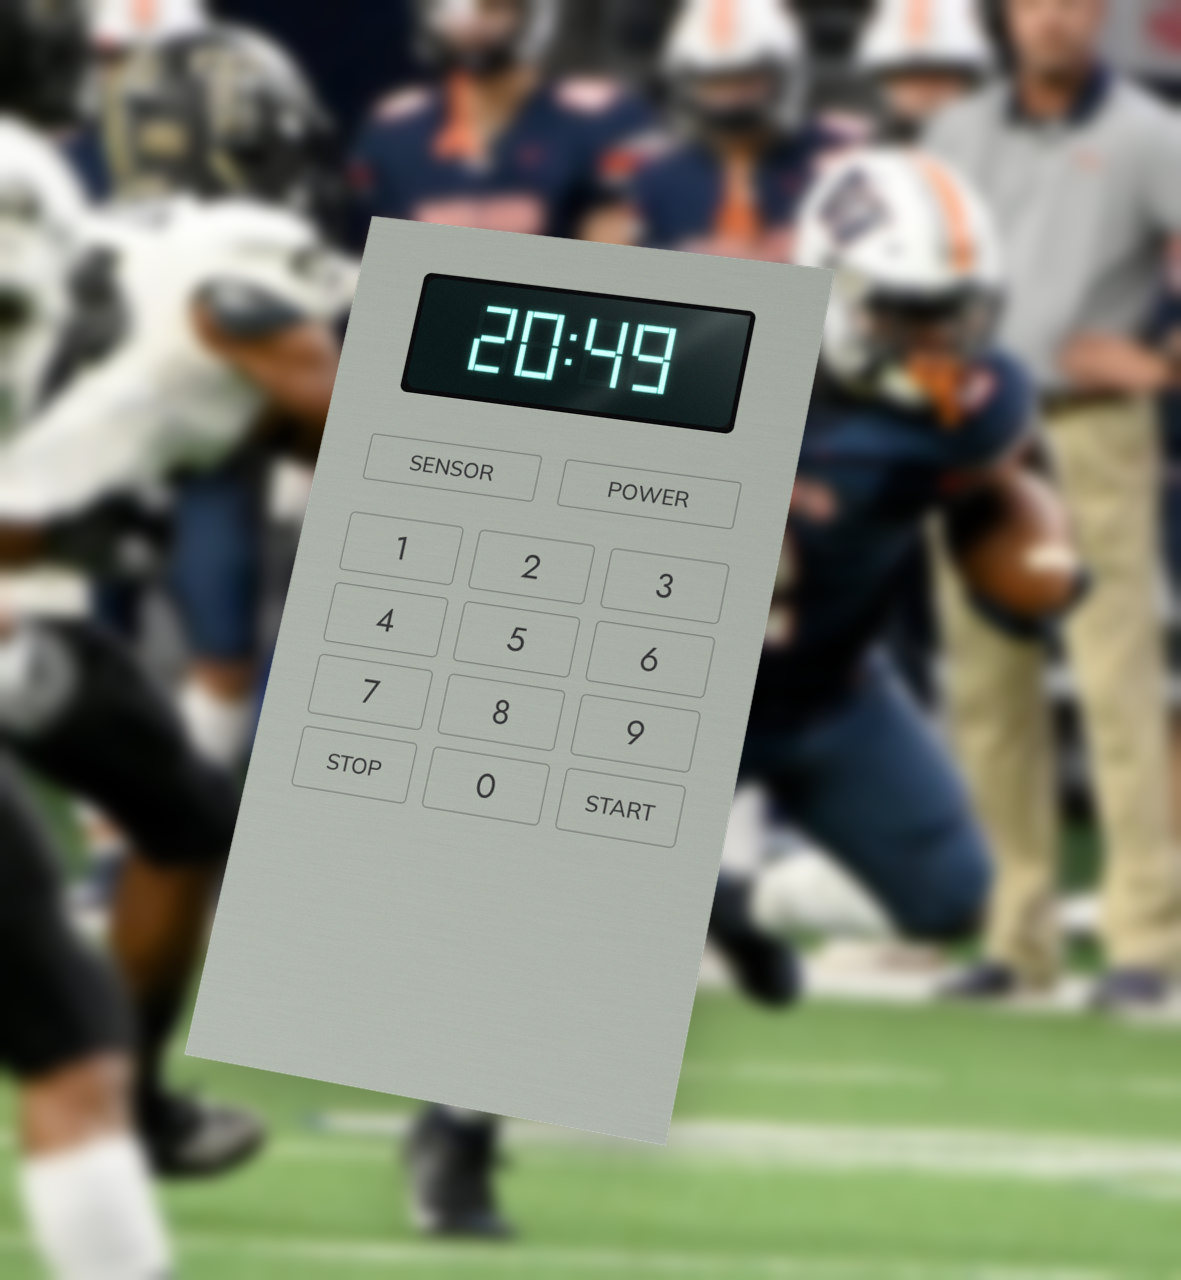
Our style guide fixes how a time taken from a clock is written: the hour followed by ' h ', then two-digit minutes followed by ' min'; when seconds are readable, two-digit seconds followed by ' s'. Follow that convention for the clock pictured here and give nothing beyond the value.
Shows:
20 h 49 min
